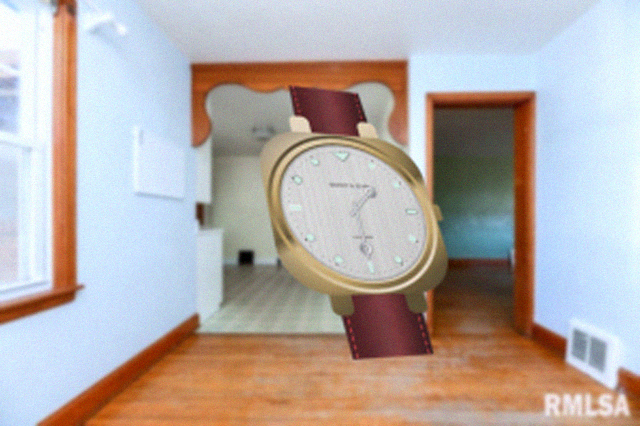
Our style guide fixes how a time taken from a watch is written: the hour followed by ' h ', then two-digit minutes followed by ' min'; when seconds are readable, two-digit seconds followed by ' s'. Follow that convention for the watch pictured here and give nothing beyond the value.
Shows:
1 h 30 min
